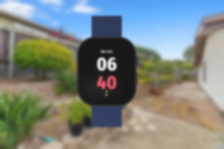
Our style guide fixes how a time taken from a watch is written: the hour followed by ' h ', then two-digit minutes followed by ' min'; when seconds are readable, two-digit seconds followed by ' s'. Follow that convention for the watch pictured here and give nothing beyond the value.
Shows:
6 h 40 min
